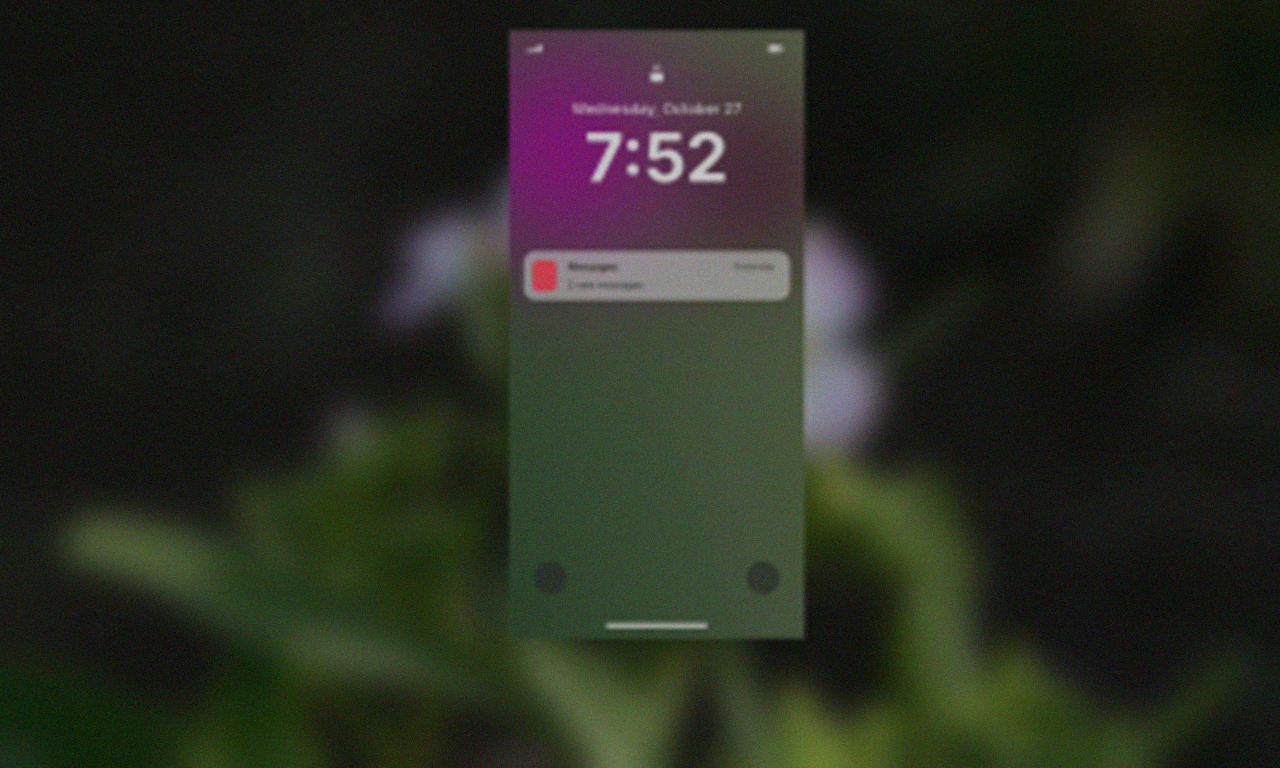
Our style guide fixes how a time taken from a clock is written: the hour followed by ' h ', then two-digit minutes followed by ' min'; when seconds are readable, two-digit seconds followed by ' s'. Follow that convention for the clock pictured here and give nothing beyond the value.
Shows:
7 h 52 min
